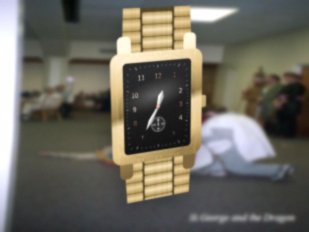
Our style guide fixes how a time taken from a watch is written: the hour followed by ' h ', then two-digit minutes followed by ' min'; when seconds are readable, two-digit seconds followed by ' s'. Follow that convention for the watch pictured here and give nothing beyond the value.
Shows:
12 h 35 min
